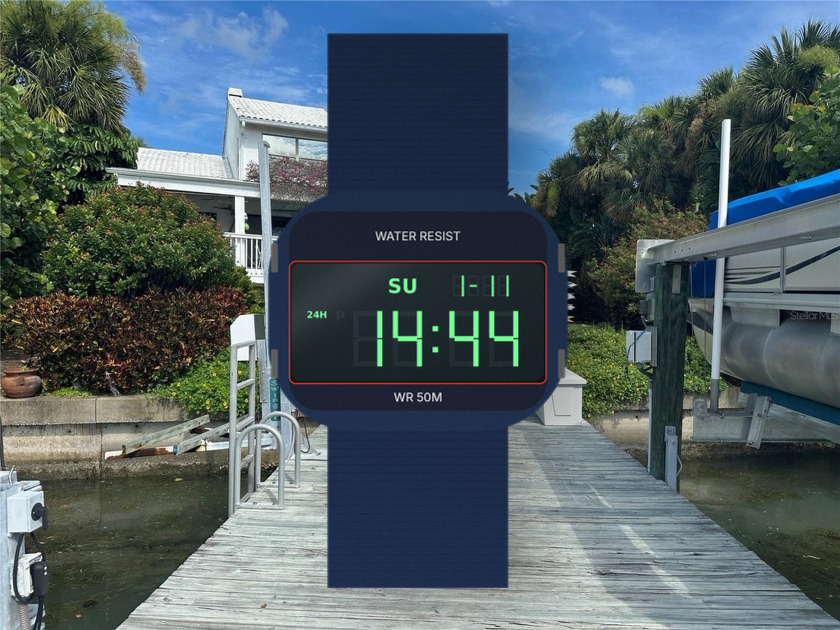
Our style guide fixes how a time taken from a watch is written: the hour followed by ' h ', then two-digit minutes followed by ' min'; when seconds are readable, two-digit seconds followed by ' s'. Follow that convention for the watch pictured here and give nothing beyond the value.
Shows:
14 h 44 min
